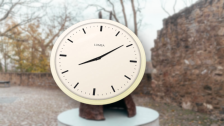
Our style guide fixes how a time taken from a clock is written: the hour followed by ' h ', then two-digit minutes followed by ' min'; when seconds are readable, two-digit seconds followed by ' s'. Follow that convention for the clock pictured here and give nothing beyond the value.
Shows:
8 h 09 min
